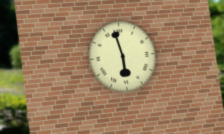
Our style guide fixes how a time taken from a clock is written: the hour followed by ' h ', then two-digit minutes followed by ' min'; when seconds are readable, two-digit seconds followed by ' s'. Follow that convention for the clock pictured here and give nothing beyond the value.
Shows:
5 h 58 min
